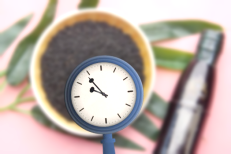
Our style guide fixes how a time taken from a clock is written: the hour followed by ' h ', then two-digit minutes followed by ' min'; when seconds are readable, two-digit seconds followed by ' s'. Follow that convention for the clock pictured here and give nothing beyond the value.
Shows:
9 h 54 min
